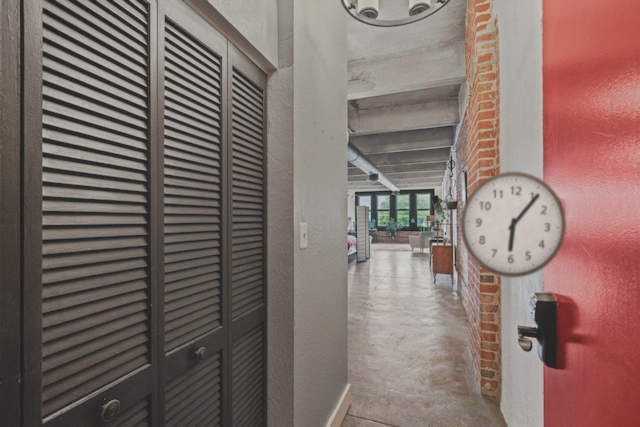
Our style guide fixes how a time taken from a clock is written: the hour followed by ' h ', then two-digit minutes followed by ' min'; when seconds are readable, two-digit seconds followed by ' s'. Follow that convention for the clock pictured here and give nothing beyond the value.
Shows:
6 h 06 min
